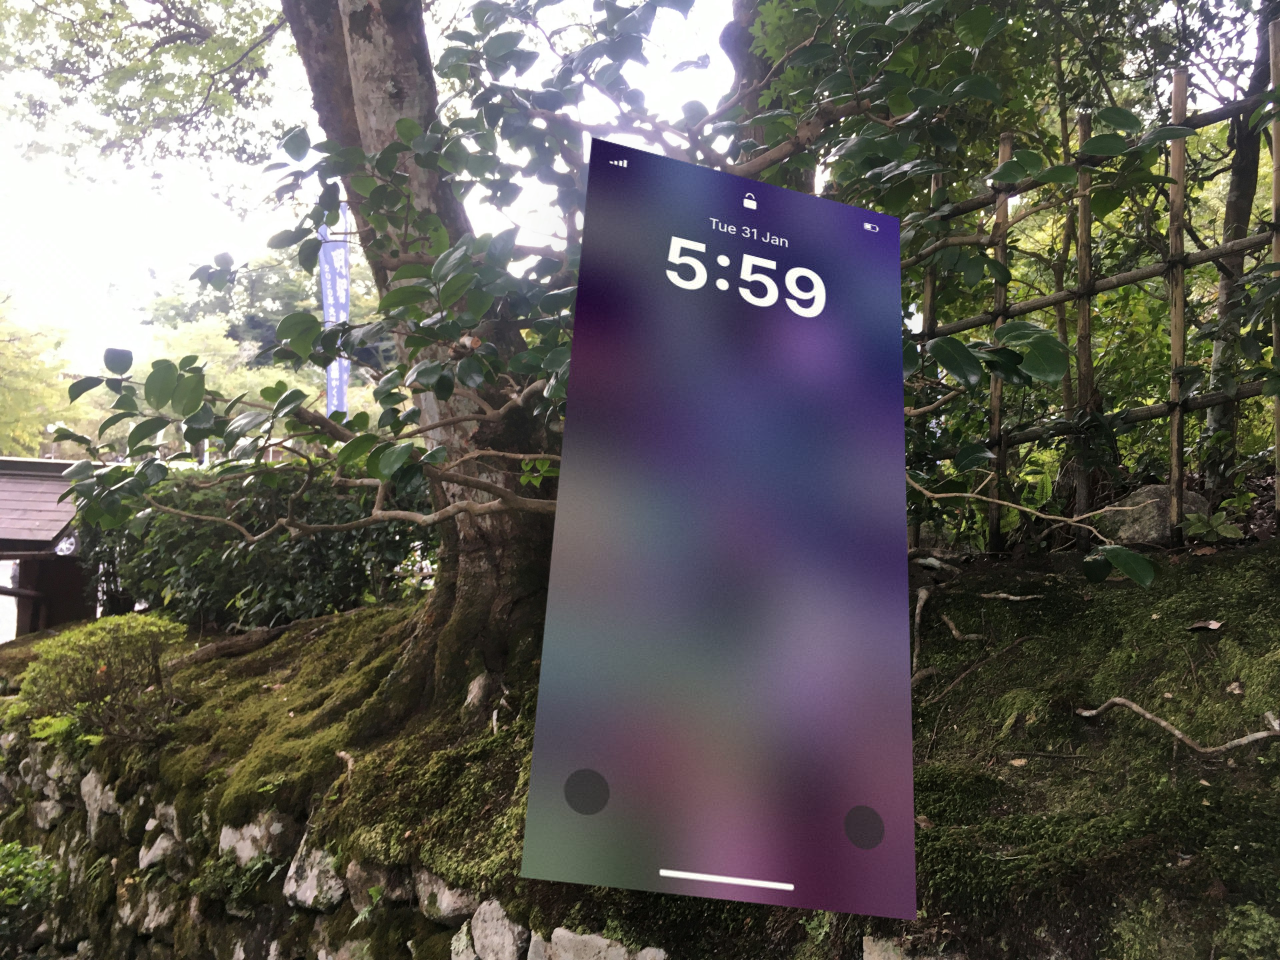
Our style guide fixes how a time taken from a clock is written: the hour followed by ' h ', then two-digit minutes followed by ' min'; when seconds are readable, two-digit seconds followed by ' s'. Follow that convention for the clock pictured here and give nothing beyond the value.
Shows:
5 h 59 min
